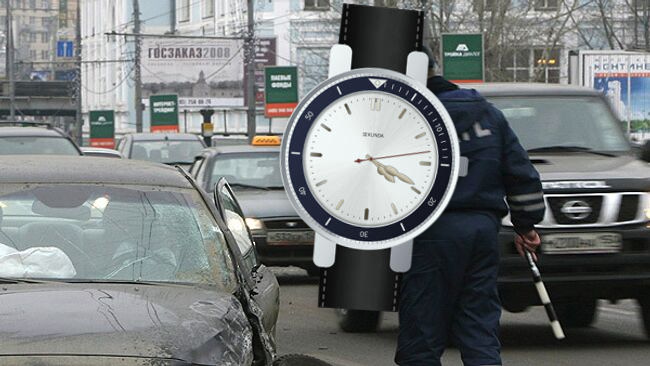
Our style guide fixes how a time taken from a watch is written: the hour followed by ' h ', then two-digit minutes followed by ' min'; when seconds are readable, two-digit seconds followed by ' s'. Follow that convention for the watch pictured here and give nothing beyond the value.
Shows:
4 h 19 min 13 s
